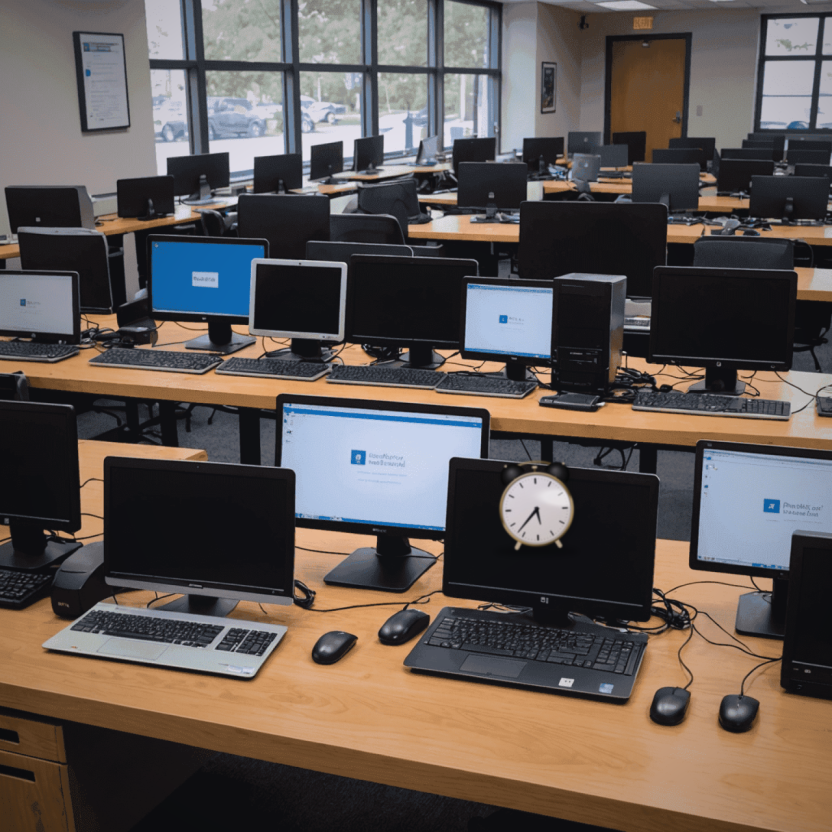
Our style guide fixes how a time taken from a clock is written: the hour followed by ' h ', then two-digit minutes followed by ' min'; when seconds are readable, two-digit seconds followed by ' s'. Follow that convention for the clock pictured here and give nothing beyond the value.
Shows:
5 h 37 min
